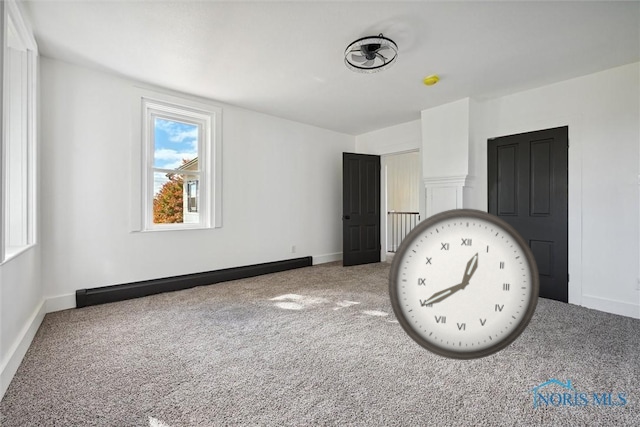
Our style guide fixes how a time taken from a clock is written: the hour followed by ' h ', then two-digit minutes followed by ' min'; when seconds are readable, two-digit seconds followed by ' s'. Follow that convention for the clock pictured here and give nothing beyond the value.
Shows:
12 h 40 min
